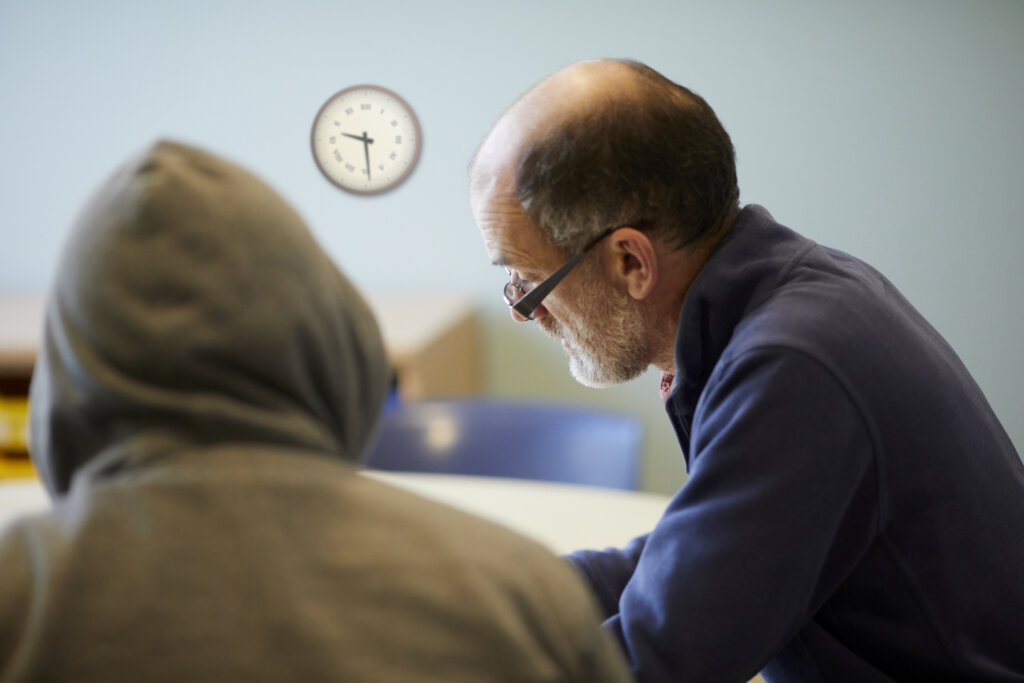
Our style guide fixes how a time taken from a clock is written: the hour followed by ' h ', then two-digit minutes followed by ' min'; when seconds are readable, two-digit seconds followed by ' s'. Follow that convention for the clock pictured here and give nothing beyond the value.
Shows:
9 h 29 min
